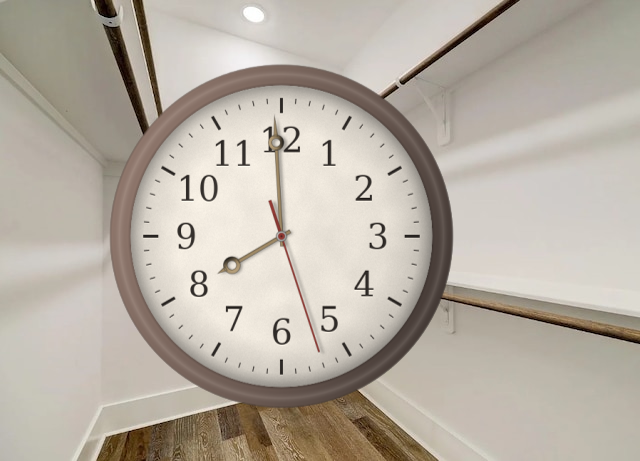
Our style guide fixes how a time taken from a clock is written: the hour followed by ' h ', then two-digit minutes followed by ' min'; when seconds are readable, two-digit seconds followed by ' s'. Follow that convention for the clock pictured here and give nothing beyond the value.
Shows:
7 h 59 min 27 s
